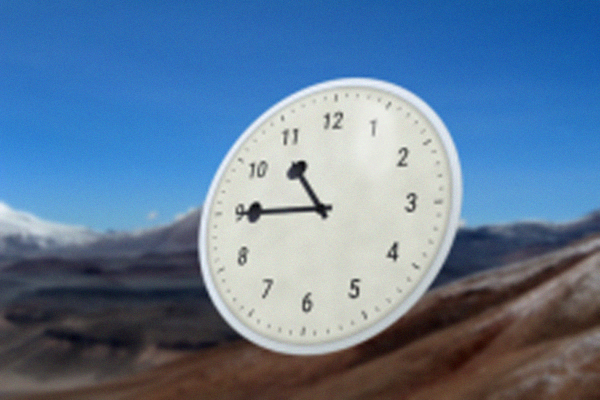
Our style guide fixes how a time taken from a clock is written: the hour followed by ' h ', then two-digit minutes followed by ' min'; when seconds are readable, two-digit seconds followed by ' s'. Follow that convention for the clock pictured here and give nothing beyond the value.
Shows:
10 h 45 min
